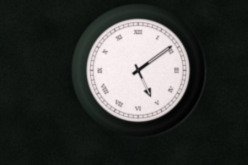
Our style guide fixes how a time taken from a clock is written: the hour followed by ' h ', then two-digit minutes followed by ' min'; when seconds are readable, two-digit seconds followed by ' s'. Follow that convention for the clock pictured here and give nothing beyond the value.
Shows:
5 h 09 min
